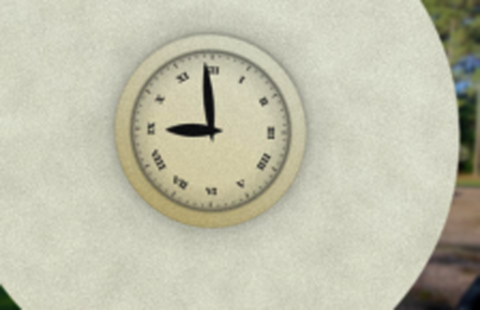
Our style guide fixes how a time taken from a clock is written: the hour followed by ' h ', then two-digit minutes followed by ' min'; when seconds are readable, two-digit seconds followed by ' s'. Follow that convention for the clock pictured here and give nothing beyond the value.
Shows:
8 h 59 min
